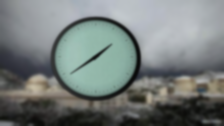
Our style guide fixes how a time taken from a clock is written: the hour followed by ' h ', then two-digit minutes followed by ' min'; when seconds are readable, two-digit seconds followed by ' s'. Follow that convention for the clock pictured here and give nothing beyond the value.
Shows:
1 h 39 min
